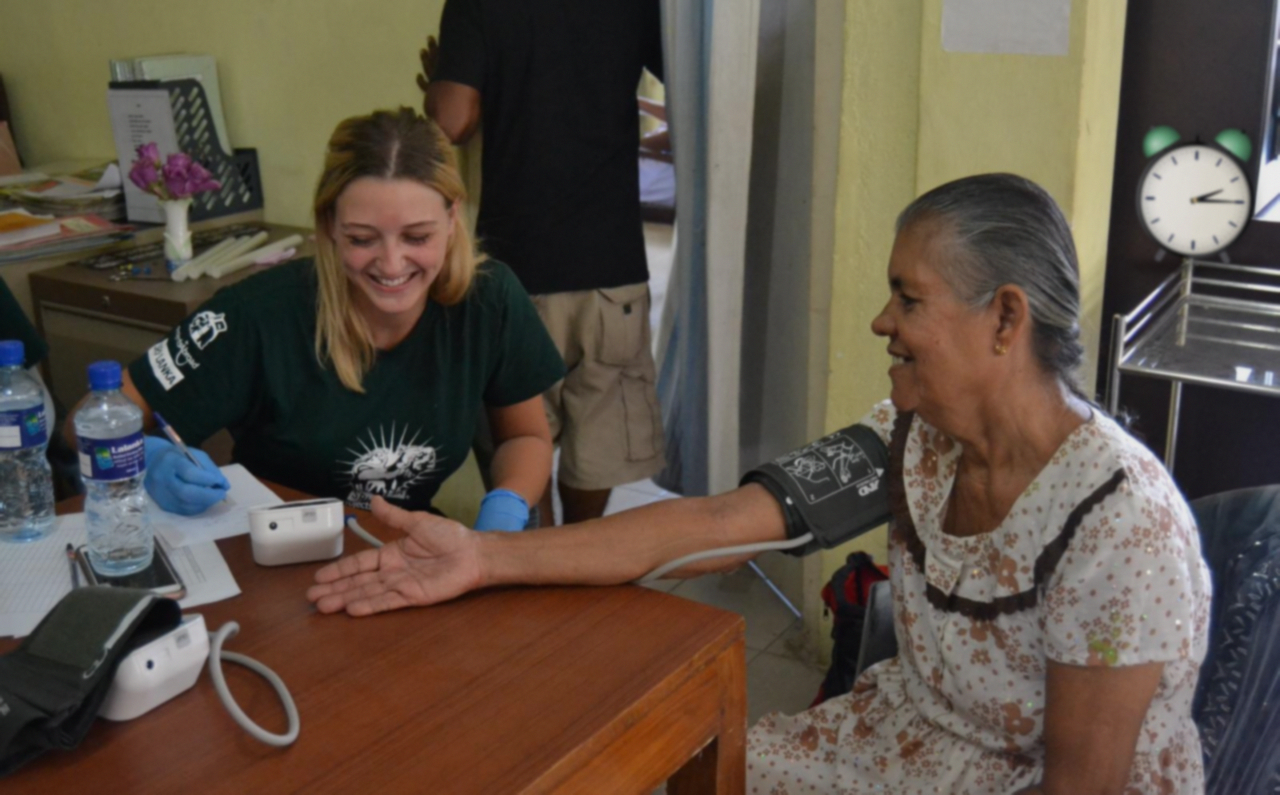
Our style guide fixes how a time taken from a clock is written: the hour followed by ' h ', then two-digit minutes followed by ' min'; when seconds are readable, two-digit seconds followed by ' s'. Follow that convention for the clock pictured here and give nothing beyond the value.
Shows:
2 h 15 min
